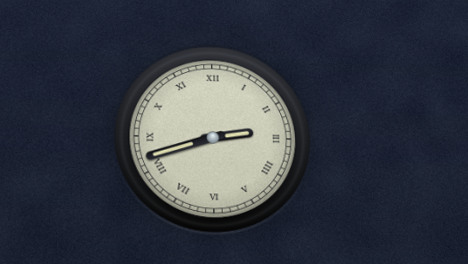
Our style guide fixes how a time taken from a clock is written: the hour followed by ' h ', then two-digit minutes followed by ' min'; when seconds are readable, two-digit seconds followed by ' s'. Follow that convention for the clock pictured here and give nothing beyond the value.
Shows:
2 h 42 min
